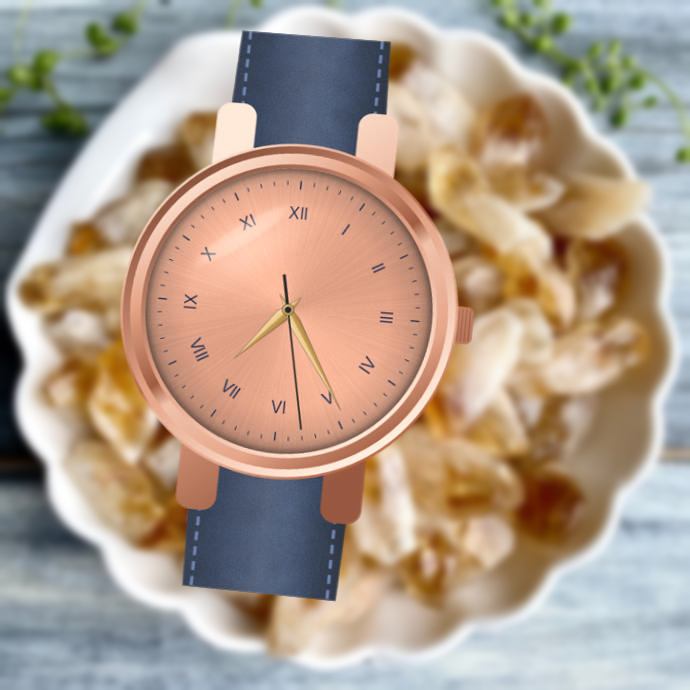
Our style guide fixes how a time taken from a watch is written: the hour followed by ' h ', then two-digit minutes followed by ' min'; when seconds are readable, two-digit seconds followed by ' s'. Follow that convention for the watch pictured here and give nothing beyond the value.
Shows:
7 h 24 min 28 s
